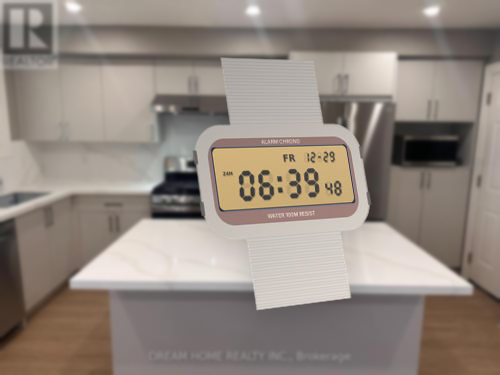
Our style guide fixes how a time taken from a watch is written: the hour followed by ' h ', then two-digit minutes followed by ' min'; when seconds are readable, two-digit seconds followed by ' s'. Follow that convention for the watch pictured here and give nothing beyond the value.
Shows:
6 h 39 min 48 s
